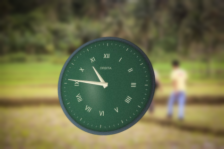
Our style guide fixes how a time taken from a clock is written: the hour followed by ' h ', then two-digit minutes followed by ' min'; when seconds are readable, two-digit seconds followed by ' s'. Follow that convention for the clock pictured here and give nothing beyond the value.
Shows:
10 h 46 min
